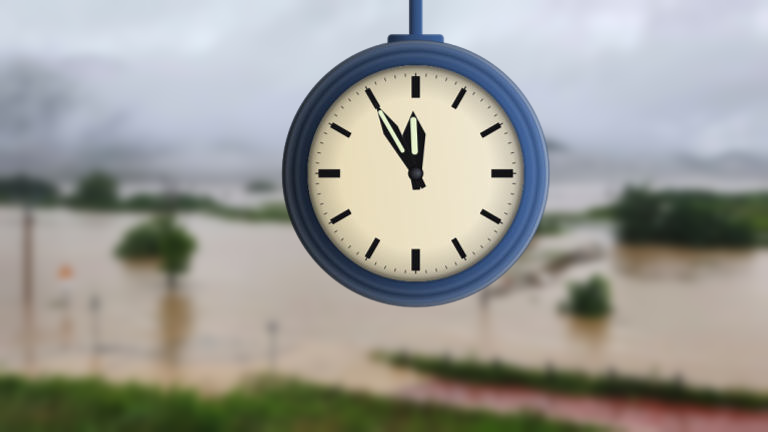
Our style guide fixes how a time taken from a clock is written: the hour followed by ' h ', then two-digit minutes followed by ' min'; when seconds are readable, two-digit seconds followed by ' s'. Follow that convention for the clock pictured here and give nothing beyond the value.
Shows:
11 h 55 min
